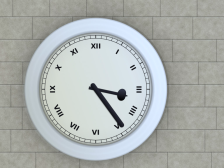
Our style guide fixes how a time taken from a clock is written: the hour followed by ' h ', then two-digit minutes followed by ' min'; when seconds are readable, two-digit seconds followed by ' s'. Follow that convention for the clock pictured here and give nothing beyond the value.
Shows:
3 h 24 min
